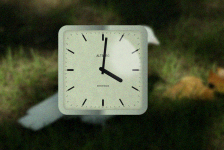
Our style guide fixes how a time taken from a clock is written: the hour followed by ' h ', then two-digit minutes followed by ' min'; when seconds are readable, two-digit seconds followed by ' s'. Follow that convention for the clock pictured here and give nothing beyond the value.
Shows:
4 h 01 min
